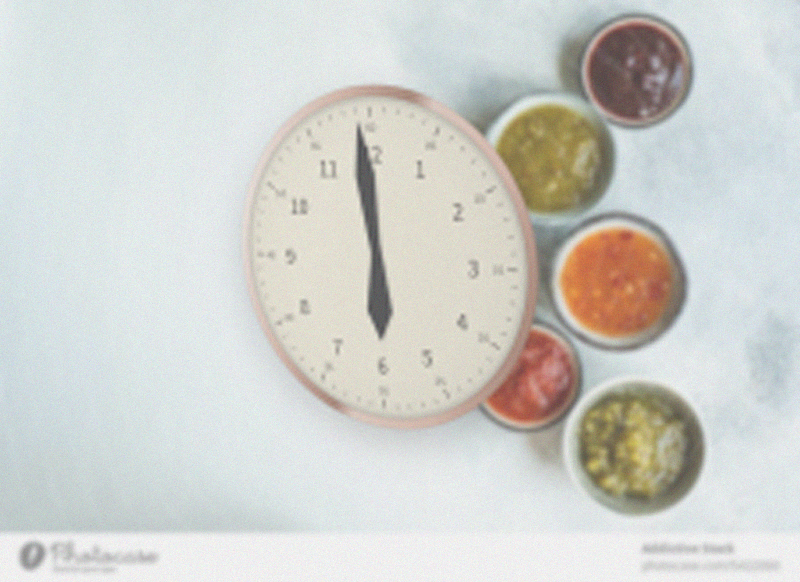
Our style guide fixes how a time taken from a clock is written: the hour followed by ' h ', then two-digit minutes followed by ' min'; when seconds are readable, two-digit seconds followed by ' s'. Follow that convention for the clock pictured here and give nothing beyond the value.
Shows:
5 h 59 min
